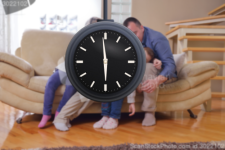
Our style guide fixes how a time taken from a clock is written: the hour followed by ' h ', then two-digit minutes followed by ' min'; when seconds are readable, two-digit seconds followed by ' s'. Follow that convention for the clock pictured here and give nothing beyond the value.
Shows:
5 h 59 min
